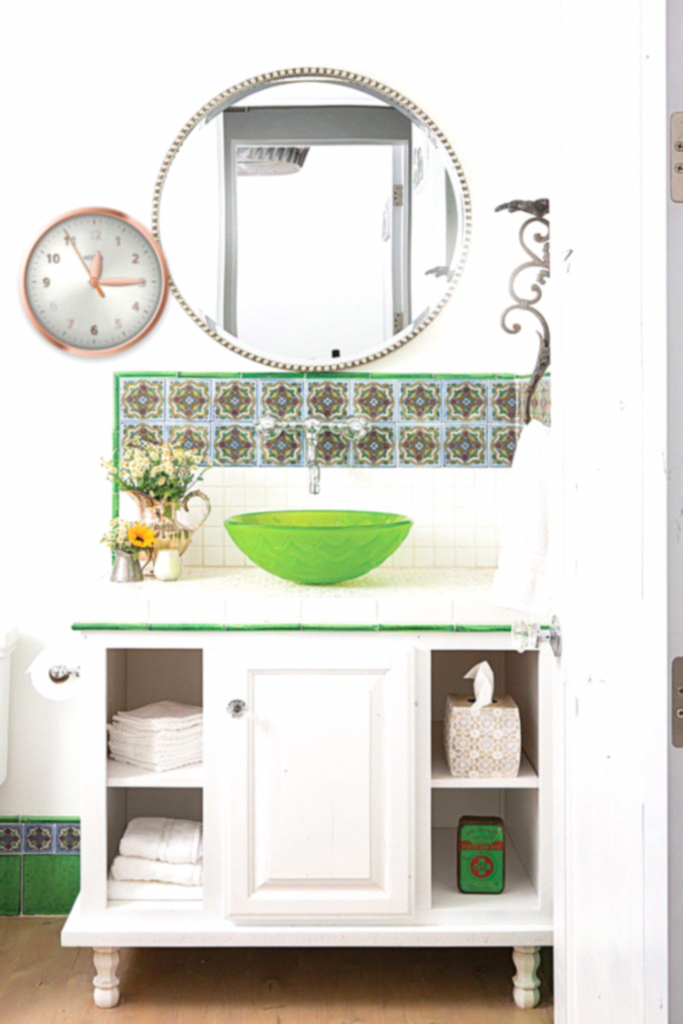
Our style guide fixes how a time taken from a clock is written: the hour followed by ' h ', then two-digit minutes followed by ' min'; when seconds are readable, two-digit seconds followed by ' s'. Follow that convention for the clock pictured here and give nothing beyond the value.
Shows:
12 h 14 min 55 s
